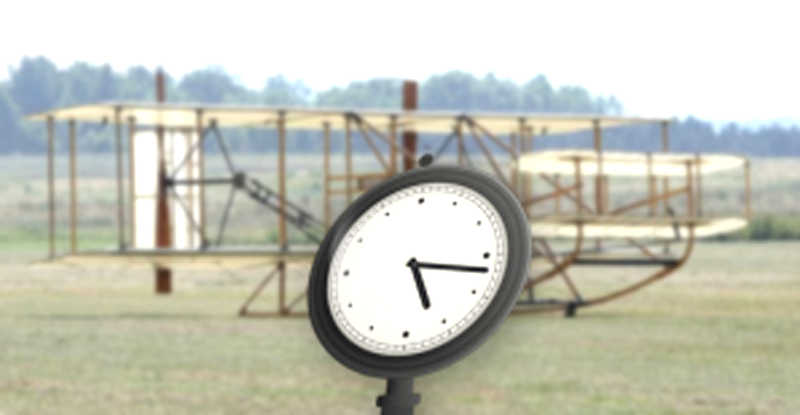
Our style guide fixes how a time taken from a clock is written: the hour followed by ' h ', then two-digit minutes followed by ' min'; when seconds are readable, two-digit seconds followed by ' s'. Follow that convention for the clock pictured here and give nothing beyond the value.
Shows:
5 h 17 min
